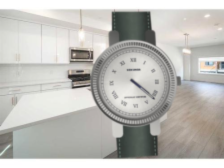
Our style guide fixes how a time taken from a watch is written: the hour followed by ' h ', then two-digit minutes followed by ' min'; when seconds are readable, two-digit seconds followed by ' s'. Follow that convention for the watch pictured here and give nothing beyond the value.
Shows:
4 h 22 min
